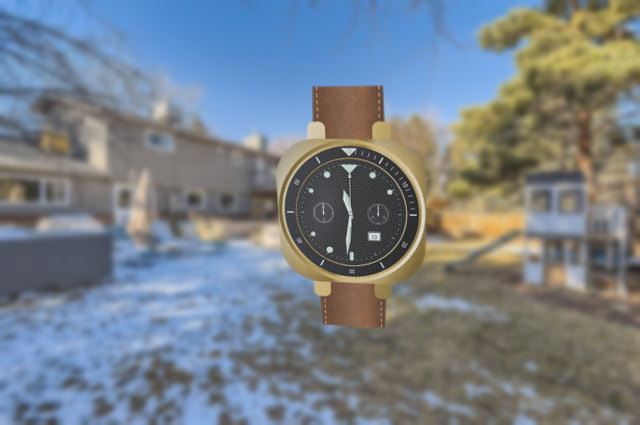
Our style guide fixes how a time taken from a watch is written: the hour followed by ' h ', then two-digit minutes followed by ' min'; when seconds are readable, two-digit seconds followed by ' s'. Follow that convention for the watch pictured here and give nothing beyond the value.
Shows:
11 h 31 min
